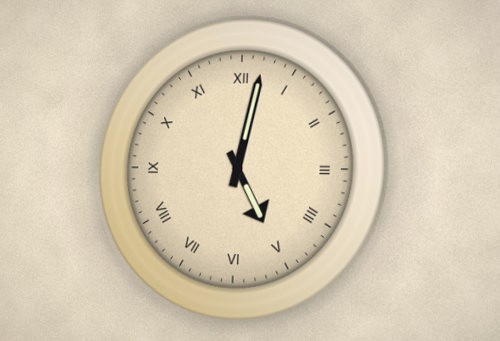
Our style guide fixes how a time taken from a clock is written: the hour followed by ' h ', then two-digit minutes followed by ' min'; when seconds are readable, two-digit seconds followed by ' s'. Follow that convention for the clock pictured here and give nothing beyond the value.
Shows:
5 h 02 min
